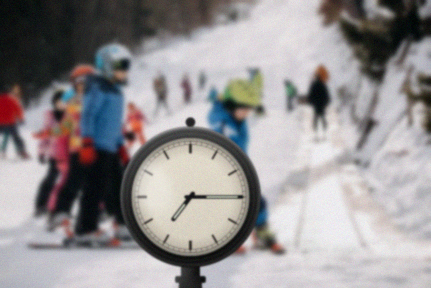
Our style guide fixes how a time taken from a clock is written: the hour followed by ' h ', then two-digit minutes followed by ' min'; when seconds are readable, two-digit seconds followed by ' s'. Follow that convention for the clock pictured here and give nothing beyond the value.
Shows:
7 h 15 min
